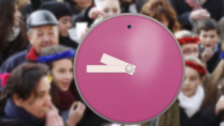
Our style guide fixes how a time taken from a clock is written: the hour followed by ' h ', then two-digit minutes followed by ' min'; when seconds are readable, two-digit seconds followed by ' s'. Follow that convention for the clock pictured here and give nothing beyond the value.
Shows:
9 h 45 min
